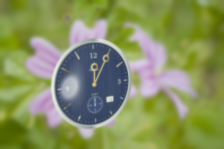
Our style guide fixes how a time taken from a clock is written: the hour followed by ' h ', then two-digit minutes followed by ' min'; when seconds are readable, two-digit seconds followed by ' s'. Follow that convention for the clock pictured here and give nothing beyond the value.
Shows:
12 h 05 min
